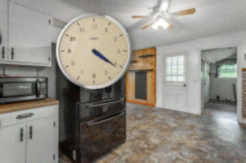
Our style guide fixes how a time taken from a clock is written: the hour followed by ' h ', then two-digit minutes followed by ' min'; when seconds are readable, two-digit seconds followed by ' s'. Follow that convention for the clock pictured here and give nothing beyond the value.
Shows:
4 h 21 min
